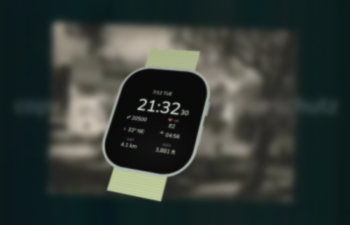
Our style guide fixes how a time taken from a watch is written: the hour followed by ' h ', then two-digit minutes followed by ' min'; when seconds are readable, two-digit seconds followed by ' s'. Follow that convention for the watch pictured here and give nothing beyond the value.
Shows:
21 h 32 min
